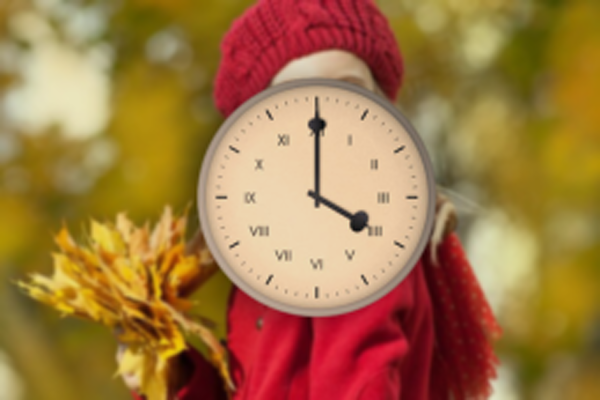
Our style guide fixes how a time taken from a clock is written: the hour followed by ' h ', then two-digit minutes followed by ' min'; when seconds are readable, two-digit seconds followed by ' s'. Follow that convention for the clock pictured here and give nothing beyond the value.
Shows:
4 h 00 min
